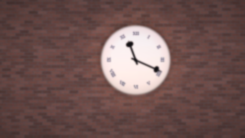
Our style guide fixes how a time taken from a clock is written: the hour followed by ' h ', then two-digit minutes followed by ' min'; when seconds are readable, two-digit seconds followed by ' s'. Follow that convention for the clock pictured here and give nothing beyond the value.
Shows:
11 h 19 min
